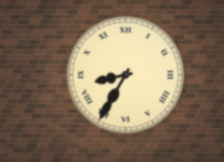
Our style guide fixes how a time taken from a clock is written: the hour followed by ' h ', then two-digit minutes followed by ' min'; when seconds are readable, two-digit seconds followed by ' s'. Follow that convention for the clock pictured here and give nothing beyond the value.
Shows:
8 h 35 min
